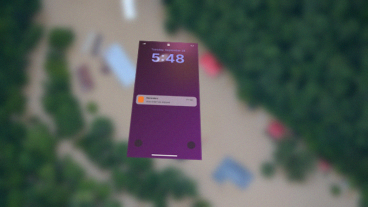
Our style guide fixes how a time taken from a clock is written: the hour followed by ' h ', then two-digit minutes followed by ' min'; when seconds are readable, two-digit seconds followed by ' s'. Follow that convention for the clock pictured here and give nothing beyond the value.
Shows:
5 h 48 min
